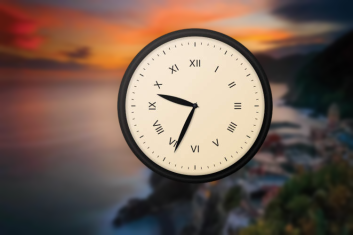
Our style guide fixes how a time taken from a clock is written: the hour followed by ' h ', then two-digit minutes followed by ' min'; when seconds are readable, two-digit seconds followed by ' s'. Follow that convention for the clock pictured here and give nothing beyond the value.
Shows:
9 h 34 min
